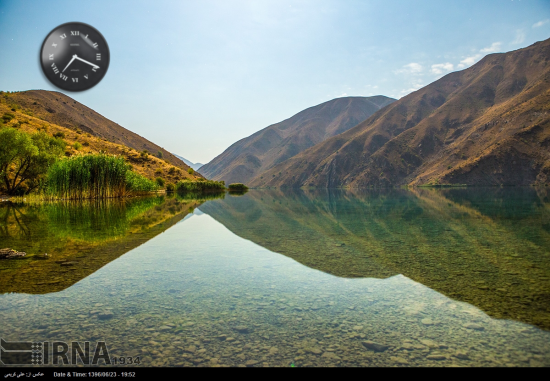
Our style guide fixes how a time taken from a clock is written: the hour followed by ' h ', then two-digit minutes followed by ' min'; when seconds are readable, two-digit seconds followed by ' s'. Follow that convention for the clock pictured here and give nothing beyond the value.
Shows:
7 h 19 min
